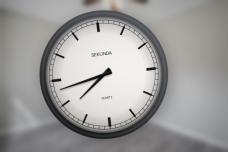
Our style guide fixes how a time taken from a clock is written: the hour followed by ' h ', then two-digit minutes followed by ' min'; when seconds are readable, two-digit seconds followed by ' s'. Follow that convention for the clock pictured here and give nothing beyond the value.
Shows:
7 h 43 min
